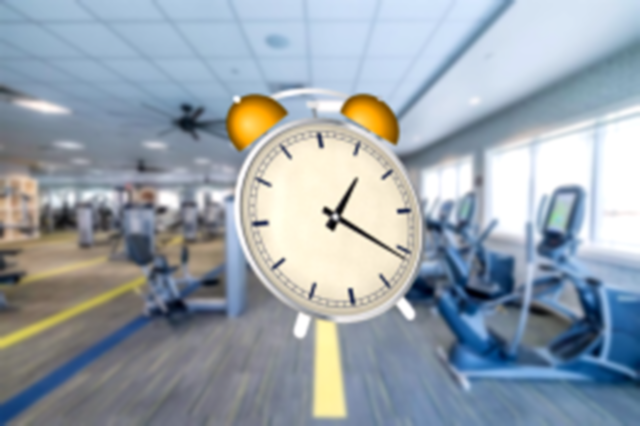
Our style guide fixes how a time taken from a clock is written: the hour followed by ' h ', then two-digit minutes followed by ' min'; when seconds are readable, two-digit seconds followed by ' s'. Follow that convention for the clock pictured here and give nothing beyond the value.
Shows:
1 h 21 min
